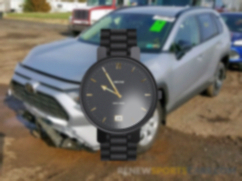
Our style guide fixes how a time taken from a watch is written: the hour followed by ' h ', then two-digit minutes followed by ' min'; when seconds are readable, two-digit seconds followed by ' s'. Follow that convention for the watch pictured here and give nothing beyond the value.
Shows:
9 h 55 min
